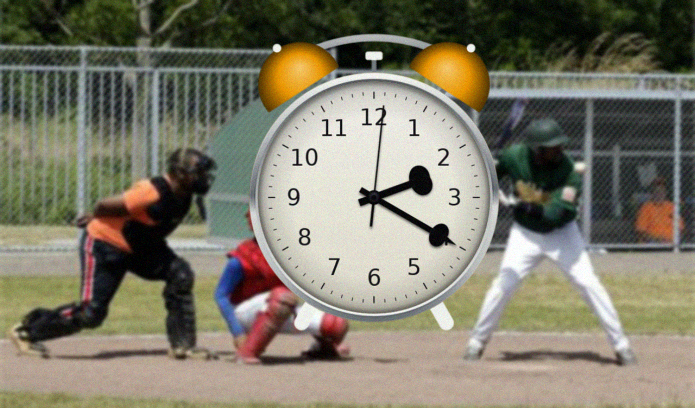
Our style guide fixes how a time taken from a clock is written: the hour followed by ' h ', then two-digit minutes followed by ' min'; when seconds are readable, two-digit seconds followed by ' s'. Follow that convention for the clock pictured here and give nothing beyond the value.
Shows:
2 h 20 min 01 s
